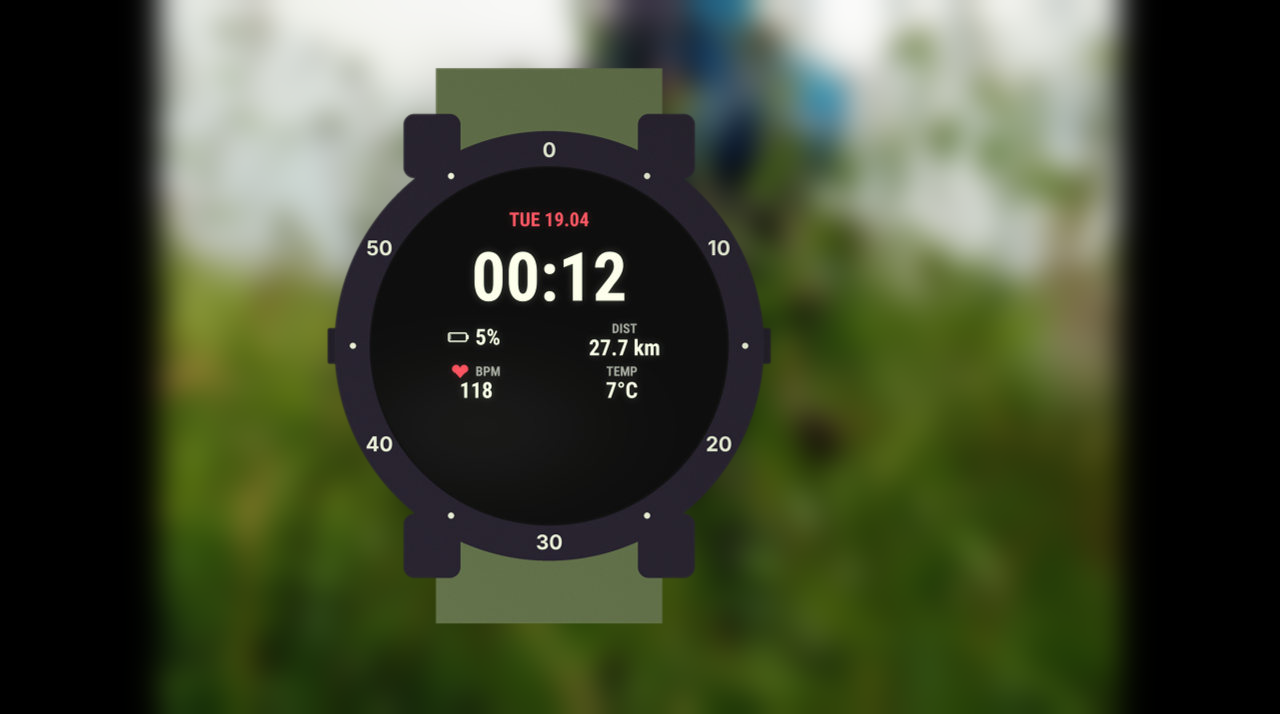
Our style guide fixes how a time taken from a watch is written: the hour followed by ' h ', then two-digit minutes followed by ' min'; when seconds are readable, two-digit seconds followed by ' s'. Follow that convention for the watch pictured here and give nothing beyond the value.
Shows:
0 h 12 min
